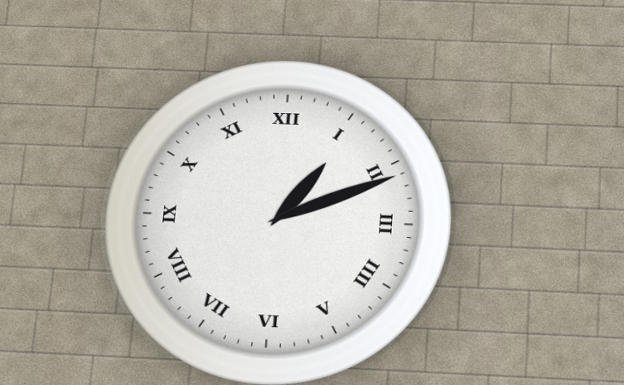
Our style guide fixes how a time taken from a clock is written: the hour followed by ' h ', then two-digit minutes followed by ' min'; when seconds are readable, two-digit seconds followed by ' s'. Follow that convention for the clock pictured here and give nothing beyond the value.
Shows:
1 h 11 min
